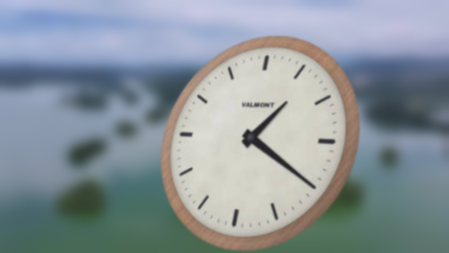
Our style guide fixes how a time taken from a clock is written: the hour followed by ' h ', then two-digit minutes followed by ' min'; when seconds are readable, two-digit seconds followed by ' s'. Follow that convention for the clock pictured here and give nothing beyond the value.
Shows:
1 h 20 min
